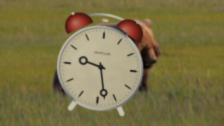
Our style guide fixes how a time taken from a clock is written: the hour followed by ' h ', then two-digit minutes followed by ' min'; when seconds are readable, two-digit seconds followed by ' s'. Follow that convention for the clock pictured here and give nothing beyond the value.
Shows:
9 h 28 min
